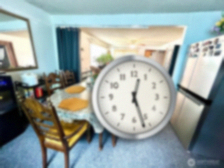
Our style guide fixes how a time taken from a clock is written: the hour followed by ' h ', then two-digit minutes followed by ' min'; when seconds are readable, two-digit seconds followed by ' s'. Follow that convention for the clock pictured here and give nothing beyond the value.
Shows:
12 h 27 min
